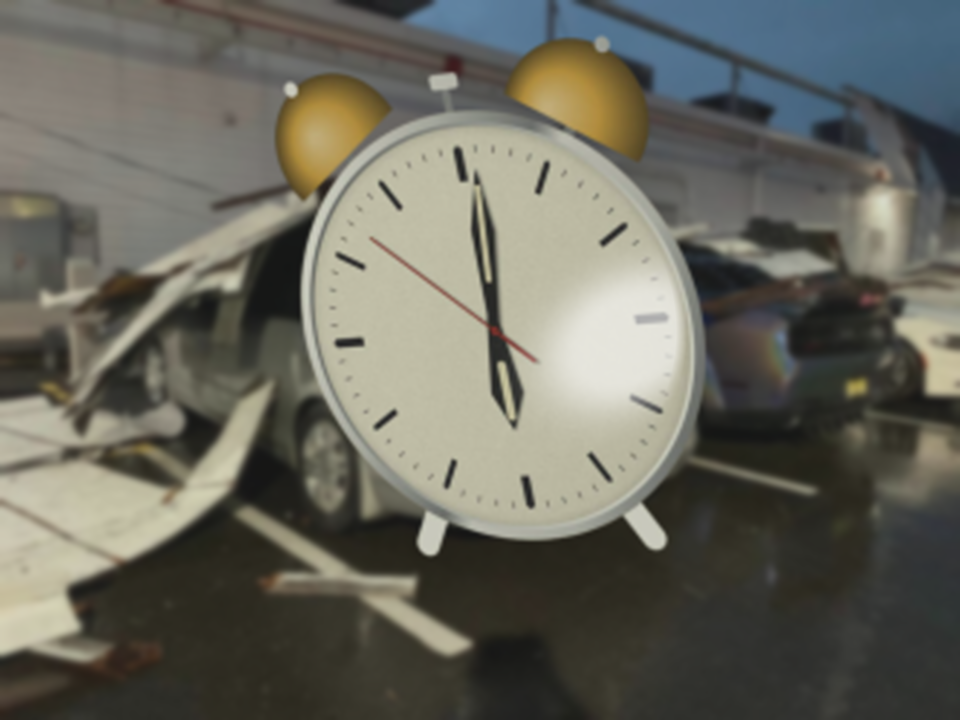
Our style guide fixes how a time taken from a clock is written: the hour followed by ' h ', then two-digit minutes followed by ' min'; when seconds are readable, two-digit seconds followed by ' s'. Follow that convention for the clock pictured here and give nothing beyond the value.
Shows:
6 h 00 min 52 s
